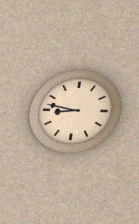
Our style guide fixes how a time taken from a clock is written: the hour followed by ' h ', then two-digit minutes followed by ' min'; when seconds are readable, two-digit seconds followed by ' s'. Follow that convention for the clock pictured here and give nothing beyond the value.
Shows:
8 h 47 min
